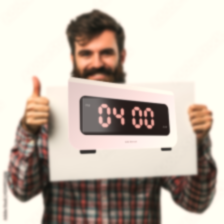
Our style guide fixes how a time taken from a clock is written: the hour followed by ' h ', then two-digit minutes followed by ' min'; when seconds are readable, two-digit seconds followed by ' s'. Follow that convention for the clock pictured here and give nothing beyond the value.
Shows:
4 h 00 min
